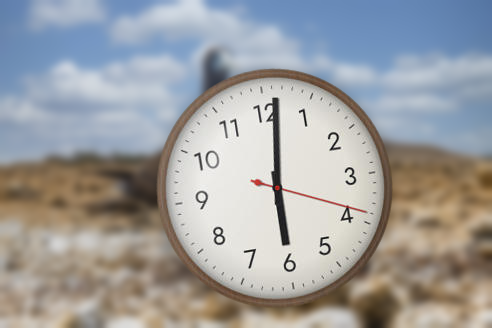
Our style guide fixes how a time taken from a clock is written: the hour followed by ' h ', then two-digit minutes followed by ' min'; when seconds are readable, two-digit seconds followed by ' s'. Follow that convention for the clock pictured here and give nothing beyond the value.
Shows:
6 h 01 min 19 s
